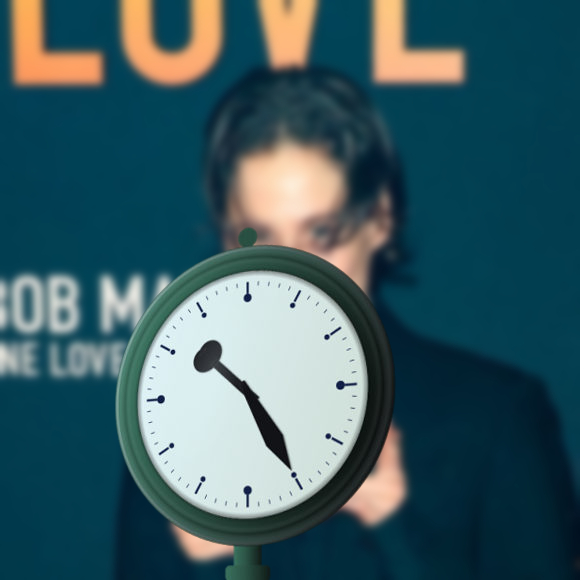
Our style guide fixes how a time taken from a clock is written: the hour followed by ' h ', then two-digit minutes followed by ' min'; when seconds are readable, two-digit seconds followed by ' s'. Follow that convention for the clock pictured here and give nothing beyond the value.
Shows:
10 h 25 min
